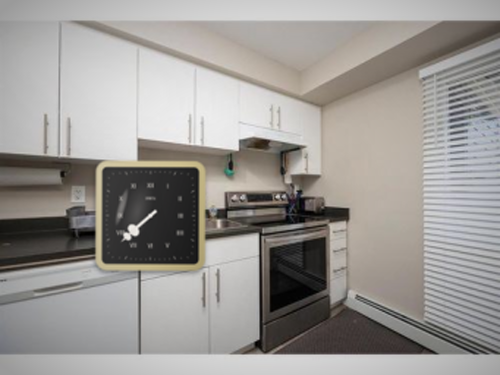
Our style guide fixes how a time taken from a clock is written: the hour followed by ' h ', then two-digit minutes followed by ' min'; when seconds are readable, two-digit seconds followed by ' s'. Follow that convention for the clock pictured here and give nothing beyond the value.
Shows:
7 h 38 min
